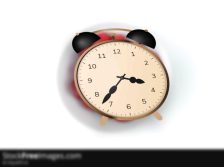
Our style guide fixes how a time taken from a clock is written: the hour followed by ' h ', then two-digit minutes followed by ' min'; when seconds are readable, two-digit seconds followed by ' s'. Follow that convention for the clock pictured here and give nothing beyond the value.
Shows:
3 h 37 min
